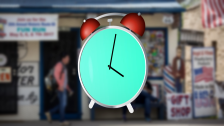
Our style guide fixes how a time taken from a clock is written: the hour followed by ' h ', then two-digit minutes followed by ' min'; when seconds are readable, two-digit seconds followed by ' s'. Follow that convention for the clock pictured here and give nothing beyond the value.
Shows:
4 h 02 min
